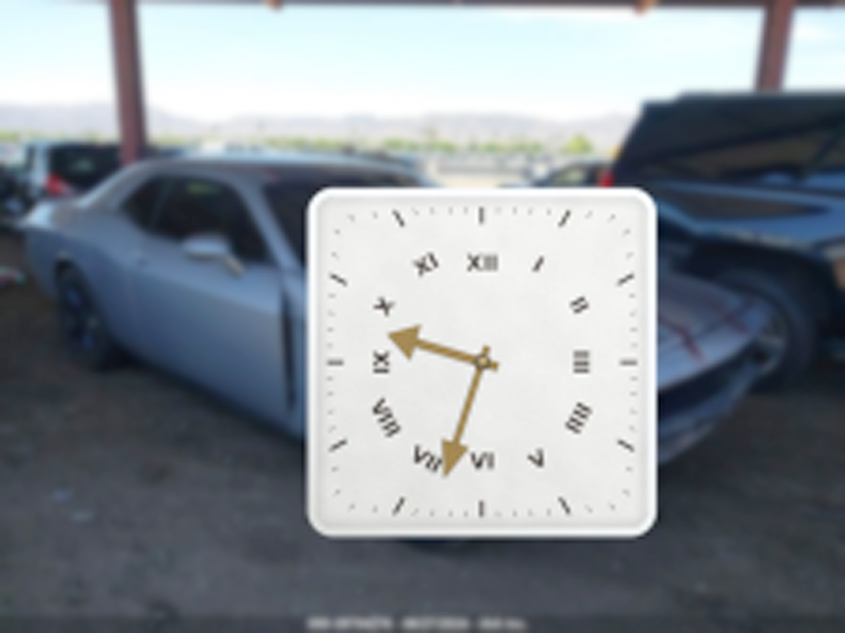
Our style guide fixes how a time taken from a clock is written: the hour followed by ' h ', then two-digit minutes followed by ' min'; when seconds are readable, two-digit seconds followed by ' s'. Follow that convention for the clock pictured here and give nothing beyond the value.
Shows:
9 h 33 min
